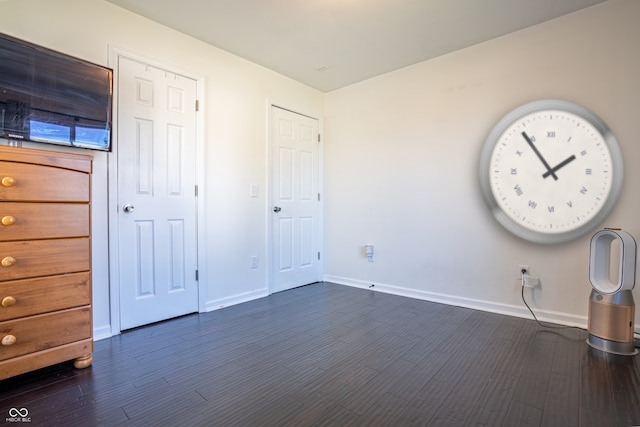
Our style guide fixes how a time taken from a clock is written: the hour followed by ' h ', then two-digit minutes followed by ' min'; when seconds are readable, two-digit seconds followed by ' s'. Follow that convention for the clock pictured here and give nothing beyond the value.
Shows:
1 h 54 min
